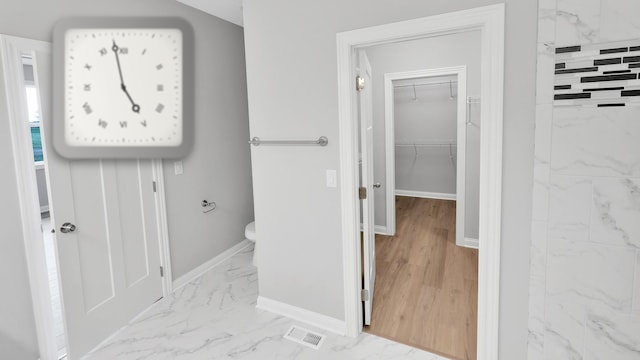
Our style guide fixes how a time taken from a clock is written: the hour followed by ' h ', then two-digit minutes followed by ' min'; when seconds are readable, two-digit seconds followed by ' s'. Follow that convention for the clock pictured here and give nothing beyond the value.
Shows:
4 h 58 min
